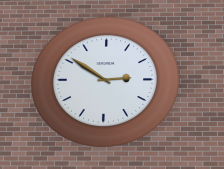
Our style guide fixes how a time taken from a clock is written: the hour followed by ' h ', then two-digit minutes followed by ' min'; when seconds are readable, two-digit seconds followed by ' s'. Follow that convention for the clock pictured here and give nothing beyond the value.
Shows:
2 h 51 min
